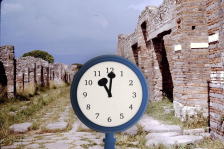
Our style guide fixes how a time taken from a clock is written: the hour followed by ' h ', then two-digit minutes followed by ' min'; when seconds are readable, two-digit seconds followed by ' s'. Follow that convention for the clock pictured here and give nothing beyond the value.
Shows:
11 h 01 min
